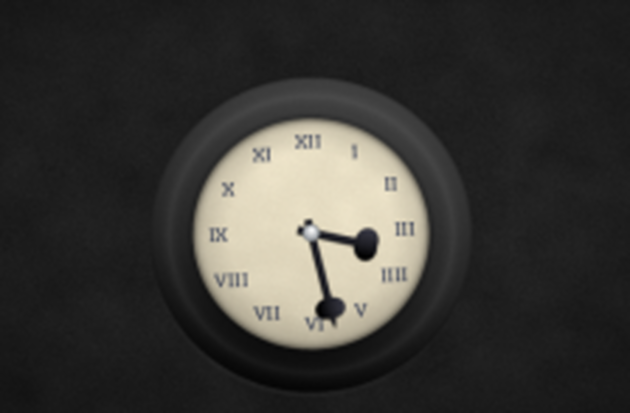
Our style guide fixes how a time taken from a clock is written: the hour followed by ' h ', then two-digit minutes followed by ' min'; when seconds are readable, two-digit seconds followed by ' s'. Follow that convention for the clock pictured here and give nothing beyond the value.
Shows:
3 h 28 min
